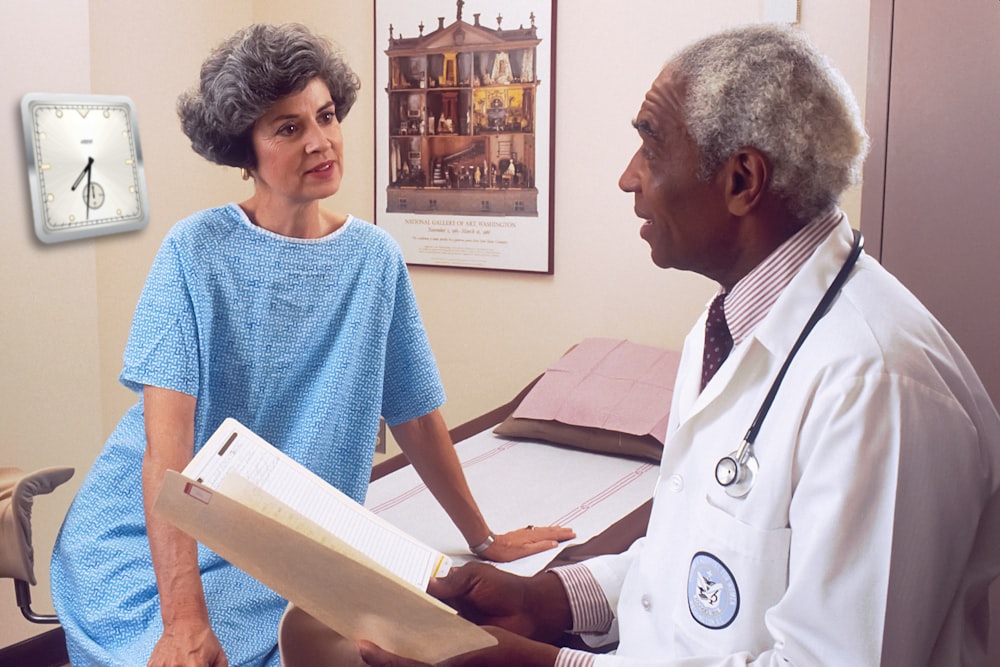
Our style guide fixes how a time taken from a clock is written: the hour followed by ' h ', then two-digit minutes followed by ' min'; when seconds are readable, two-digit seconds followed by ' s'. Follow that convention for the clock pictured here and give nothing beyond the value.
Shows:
7 h 32 min
